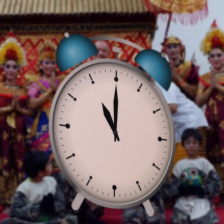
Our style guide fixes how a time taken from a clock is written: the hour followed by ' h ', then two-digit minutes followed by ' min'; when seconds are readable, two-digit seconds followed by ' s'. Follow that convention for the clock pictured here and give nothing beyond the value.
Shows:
11 h 00 min
